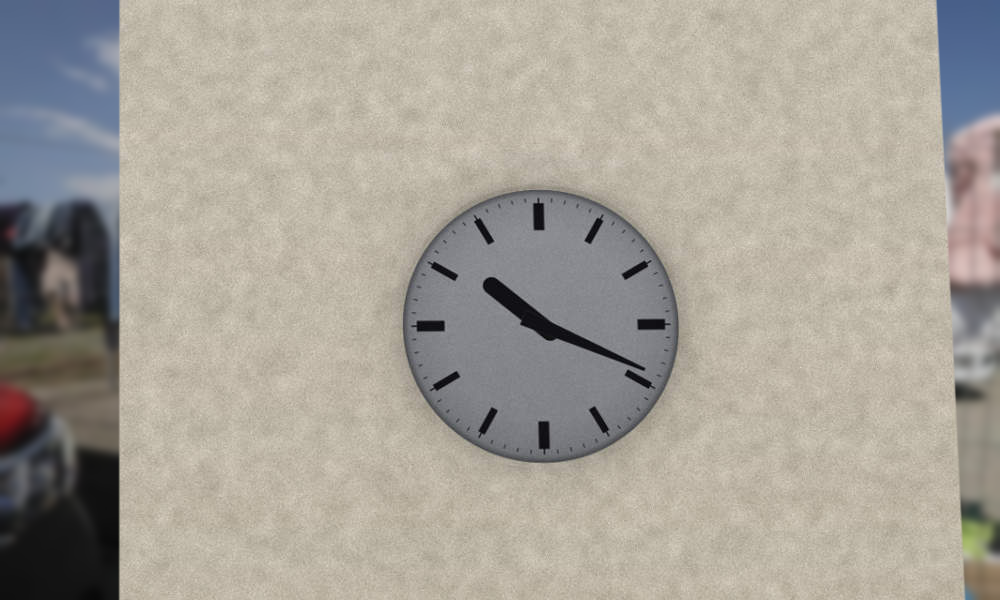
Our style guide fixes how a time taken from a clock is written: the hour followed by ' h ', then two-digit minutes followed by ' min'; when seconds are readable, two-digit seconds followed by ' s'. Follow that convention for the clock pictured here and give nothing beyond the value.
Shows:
10 h 19 min
